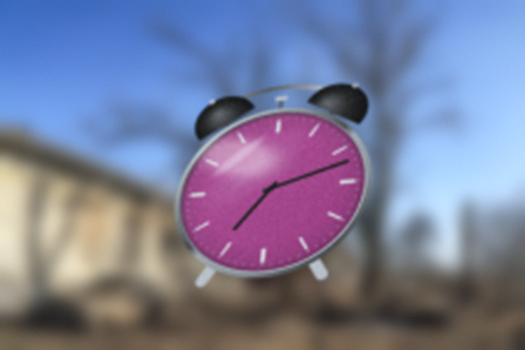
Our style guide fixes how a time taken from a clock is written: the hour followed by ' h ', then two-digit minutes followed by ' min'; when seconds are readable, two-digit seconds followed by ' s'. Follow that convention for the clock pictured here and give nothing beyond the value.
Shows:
7 h 12 min
